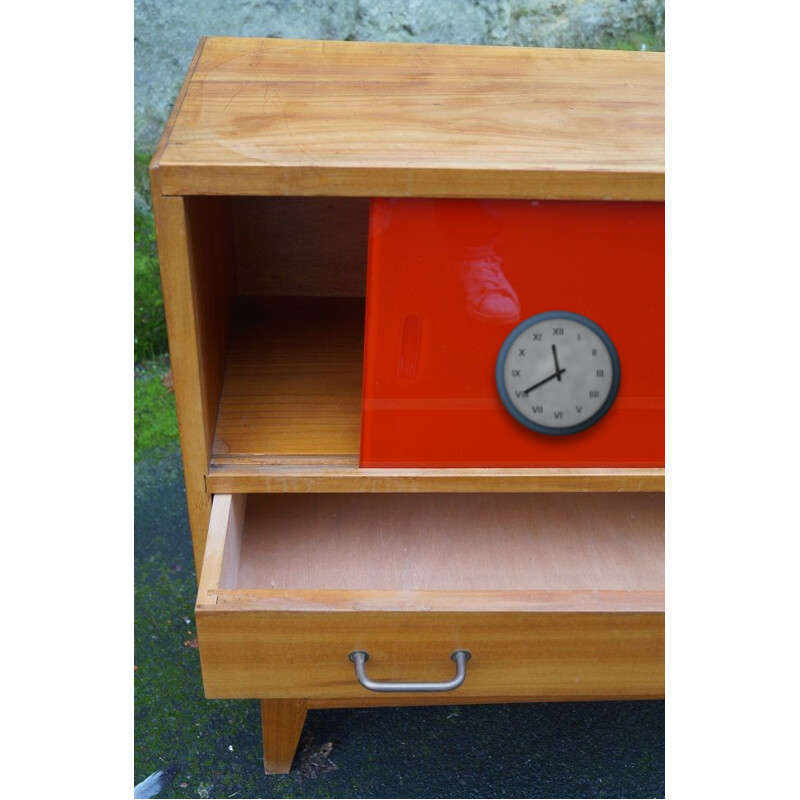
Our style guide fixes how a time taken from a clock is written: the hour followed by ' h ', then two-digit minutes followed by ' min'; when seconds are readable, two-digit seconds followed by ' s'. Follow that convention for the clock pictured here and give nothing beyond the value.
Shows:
11 h 40 min
